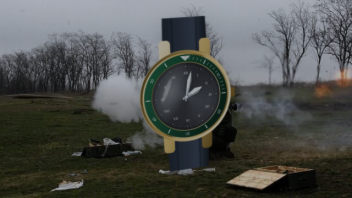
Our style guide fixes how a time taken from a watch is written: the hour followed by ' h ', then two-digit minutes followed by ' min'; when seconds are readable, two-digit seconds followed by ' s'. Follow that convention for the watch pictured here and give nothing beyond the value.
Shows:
2 h 02 min
